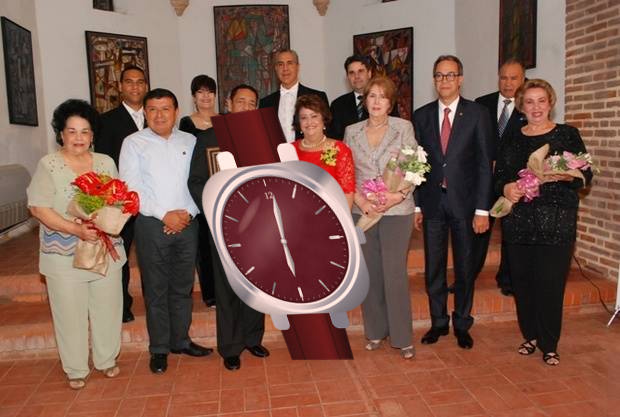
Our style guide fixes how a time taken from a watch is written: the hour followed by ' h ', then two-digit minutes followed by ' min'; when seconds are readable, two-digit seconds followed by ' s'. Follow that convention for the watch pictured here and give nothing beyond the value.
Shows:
6 h 01 min
